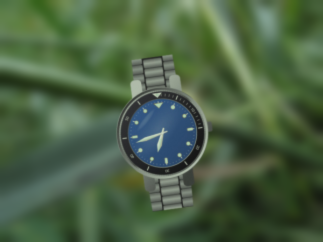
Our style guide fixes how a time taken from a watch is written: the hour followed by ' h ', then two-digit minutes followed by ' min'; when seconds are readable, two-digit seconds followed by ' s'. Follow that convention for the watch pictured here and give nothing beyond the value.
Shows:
6 h 43 min
